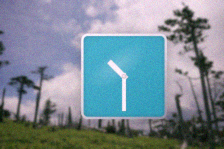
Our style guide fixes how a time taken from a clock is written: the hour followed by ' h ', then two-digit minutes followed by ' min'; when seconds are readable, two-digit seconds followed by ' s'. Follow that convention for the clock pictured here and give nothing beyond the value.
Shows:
10 h 30 min
